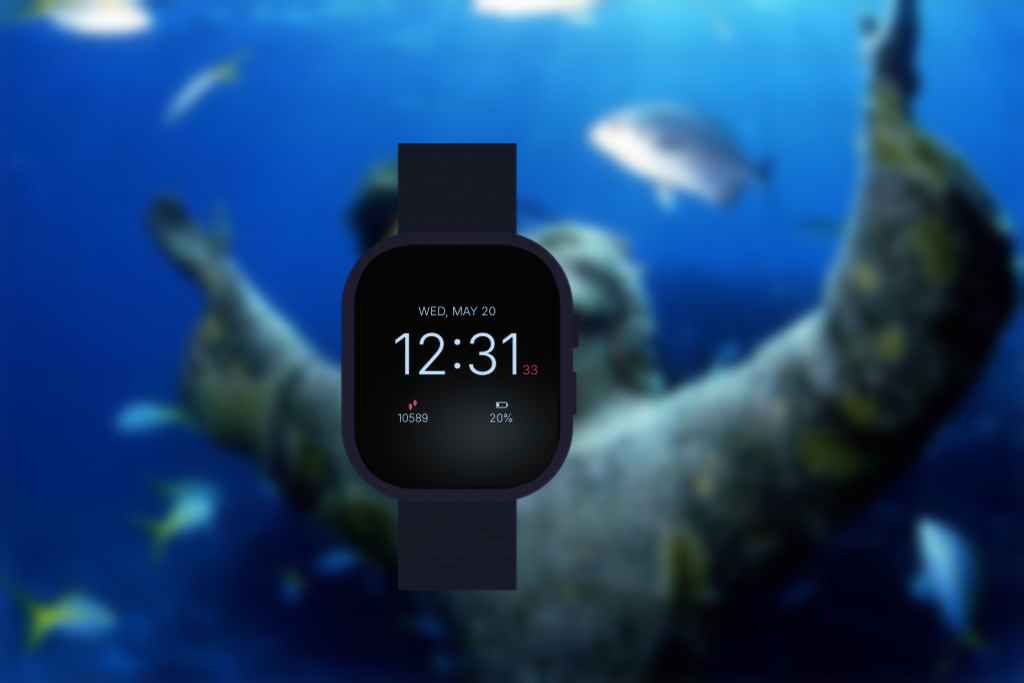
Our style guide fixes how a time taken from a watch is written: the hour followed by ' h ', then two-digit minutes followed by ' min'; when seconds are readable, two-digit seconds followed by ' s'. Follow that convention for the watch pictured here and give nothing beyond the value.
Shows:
12 h 31 min 33 s
